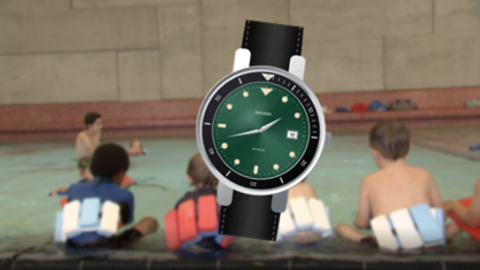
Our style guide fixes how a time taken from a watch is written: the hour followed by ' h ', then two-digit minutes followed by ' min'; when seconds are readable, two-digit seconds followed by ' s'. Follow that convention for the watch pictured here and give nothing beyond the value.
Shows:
1 h 42 min
